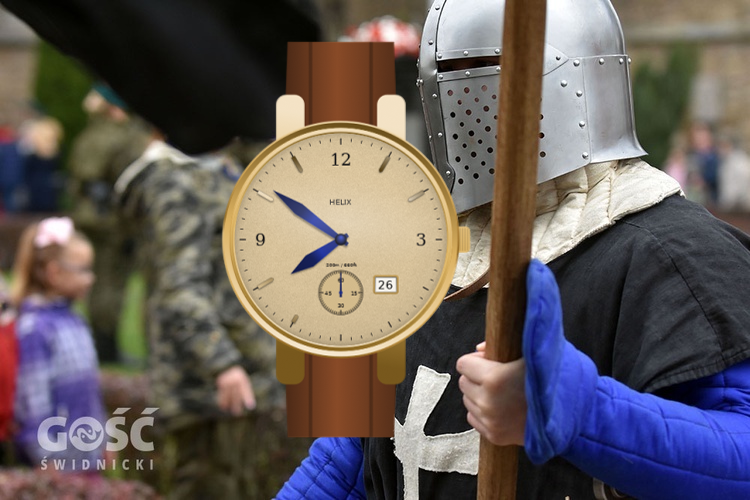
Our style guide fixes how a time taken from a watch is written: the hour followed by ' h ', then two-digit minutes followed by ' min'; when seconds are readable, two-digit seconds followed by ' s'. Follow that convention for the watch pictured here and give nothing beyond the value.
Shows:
7 h 51 min
